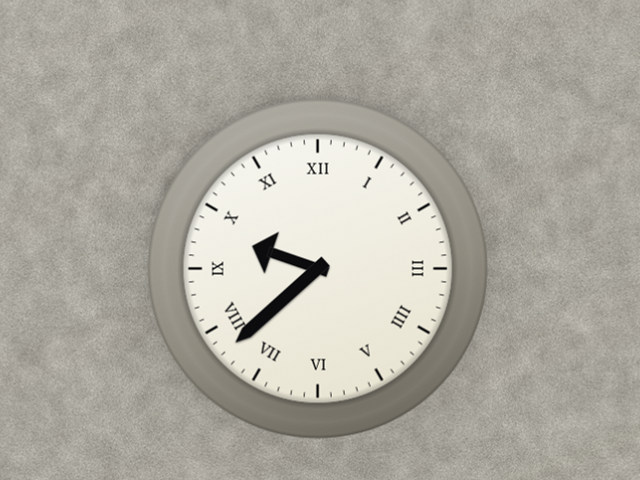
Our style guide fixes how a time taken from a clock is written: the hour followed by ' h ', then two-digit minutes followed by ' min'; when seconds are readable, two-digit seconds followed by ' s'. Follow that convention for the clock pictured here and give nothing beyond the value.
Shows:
9 h 38 min
